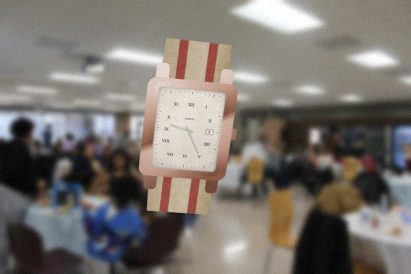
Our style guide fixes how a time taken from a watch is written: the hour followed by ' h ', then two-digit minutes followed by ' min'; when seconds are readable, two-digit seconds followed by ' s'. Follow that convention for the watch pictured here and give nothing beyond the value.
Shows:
9 h 25 min
